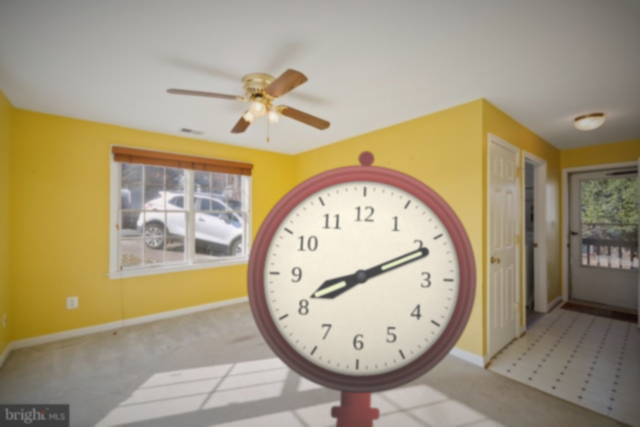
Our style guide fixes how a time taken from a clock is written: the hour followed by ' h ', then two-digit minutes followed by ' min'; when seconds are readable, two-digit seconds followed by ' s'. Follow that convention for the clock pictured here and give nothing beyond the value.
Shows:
8 h 11 min
